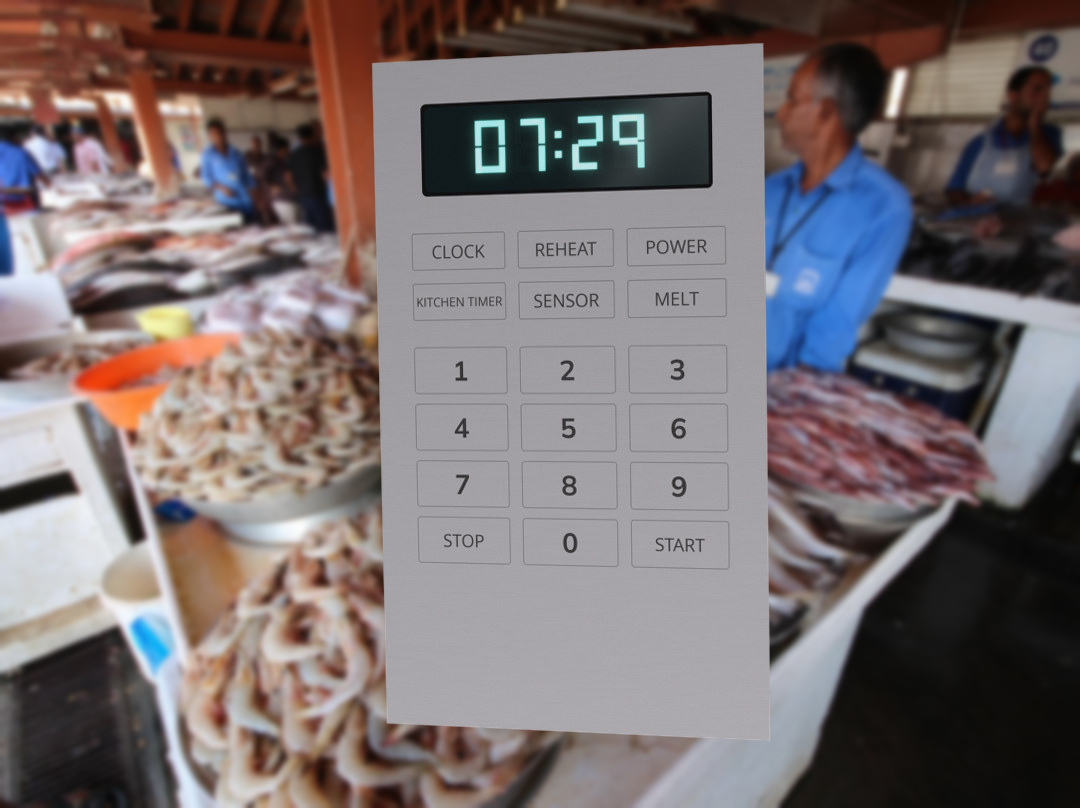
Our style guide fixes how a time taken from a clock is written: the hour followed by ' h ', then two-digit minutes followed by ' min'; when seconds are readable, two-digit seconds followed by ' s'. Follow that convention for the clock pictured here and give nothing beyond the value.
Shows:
7 h 29 min
